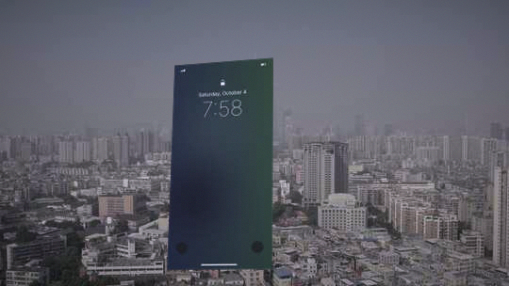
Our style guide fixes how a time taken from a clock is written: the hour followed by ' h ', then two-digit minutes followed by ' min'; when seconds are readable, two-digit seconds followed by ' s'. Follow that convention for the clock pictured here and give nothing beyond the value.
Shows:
7 h 58 min
